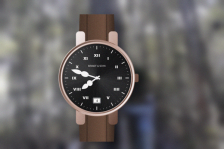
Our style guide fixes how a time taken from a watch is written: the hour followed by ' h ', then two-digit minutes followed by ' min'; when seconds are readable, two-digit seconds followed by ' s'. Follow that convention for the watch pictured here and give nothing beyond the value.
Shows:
7 h 48 min
